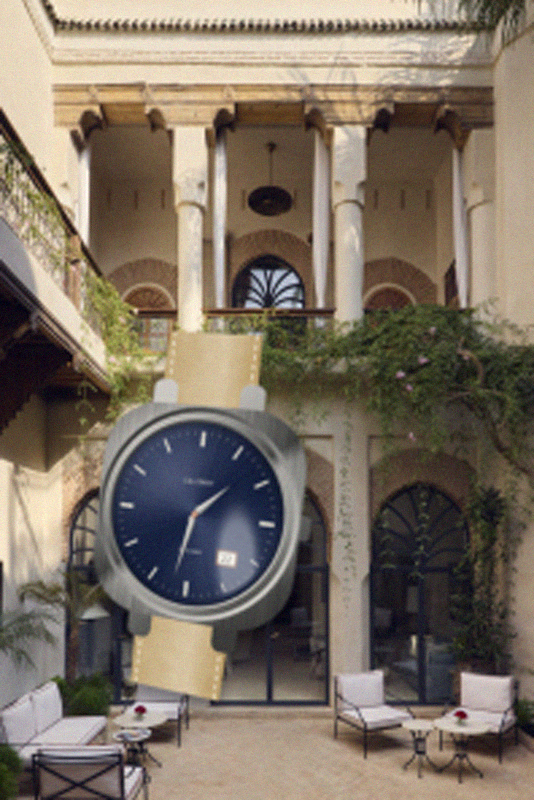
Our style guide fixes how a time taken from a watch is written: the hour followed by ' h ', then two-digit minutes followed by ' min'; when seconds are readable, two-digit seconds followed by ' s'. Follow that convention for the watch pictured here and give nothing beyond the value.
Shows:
1 h 32 min
